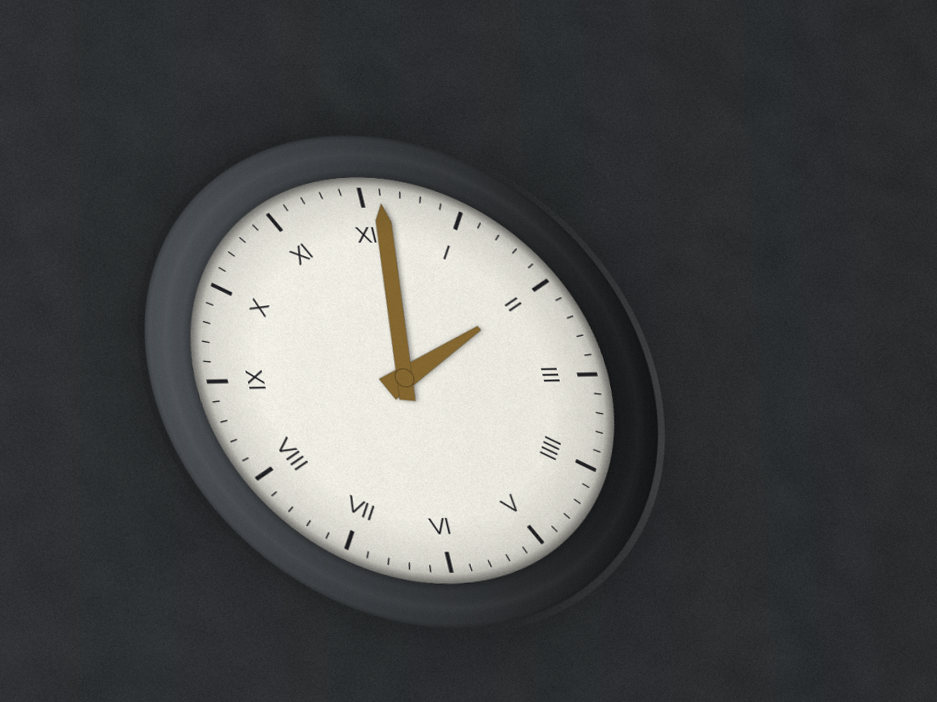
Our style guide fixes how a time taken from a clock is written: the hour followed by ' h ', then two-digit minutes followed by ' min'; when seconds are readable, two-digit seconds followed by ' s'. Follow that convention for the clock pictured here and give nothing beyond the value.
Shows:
2 h 01 min
